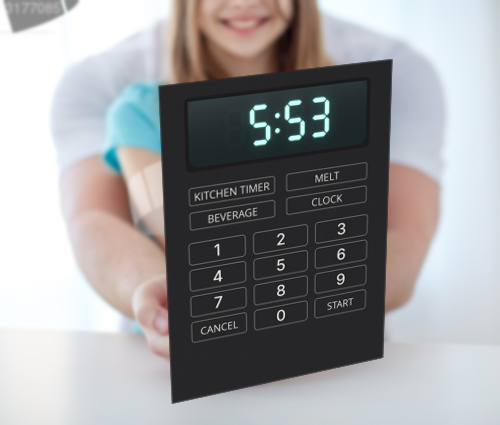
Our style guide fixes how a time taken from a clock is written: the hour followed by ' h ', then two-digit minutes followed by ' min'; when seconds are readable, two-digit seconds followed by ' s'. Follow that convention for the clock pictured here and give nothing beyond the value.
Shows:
5 h 53 min
